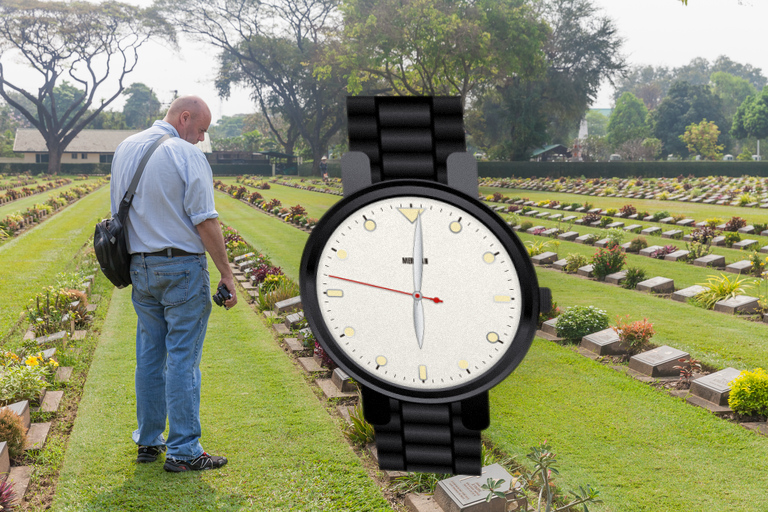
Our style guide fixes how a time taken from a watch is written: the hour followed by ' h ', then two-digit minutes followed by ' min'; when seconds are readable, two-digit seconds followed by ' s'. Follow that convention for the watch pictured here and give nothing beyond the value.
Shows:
6 h 00 min 47 s
